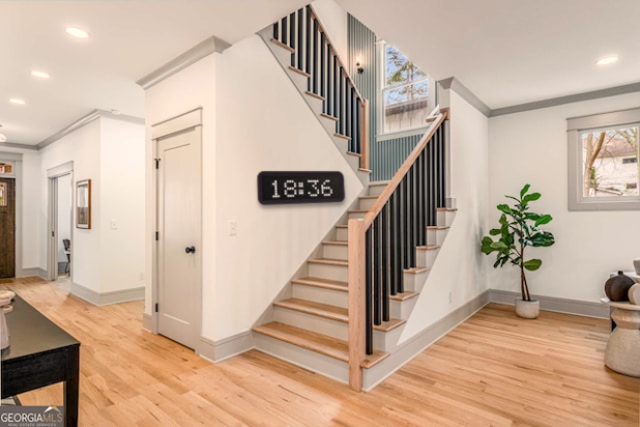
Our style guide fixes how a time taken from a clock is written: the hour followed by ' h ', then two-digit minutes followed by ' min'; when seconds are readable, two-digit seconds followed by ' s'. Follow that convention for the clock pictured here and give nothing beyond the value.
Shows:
18 h 36 min
